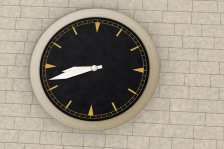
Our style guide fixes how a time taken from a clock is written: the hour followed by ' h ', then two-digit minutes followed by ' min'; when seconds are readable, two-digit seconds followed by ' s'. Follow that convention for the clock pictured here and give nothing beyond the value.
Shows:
8 h 42 min
